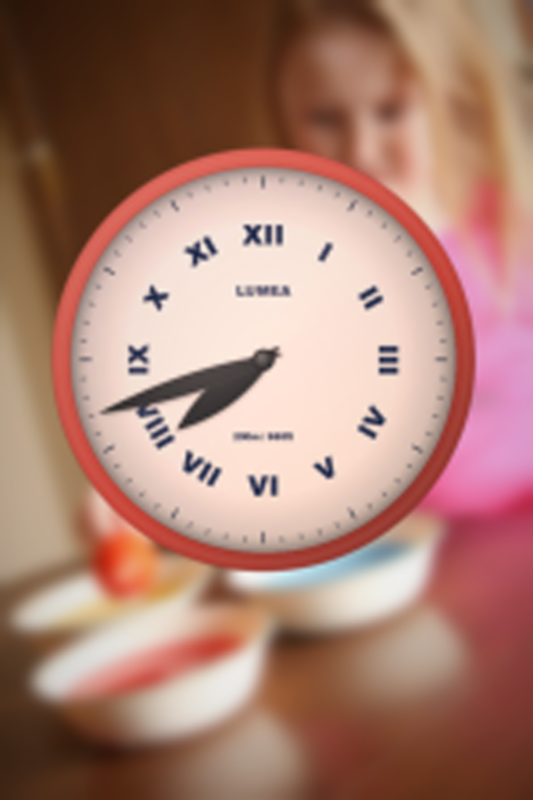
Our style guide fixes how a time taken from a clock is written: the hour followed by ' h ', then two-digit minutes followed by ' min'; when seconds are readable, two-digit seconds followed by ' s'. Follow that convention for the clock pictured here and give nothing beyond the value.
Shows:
7 h 42 min
